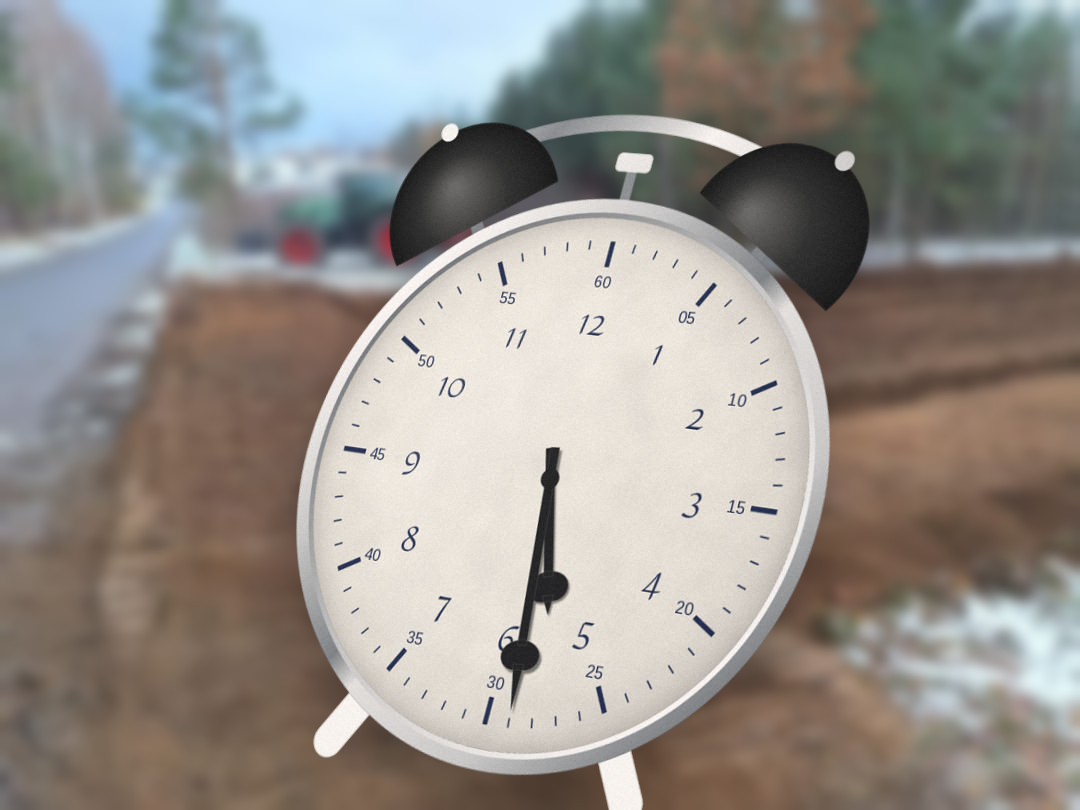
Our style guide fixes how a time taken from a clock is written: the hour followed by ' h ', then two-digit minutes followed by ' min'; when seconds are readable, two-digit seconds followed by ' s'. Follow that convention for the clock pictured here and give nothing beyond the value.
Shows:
5 h 29 min
